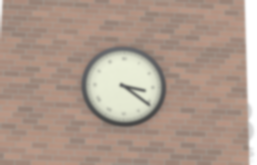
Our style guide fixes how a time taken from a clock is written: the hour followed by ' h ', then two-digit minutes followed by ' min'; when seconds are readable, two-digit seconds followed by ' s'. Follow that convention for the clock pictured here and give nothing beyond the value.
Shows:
3 h 21 min
